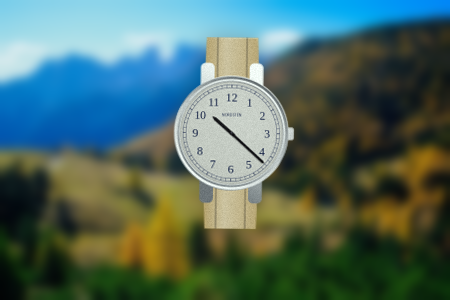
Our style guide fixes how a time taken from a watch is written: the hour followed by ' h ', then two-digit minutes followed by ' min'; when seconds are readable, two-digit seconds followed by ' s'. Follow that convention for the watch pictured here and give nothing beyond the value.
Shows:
10 h 22 min
